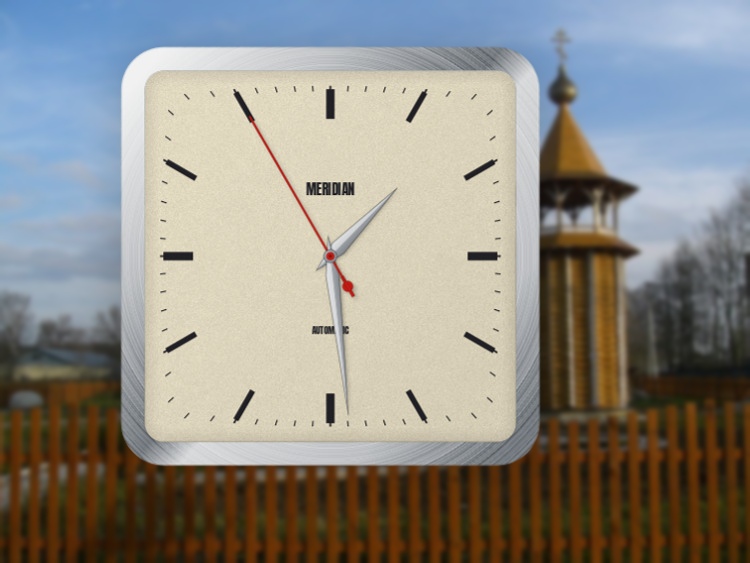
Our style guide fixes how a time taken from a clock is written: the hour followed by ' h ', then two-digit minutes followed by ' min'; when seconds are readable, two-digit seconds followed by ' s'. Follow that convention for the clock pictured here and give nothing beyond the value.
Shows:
1 h 28 min 55 s
